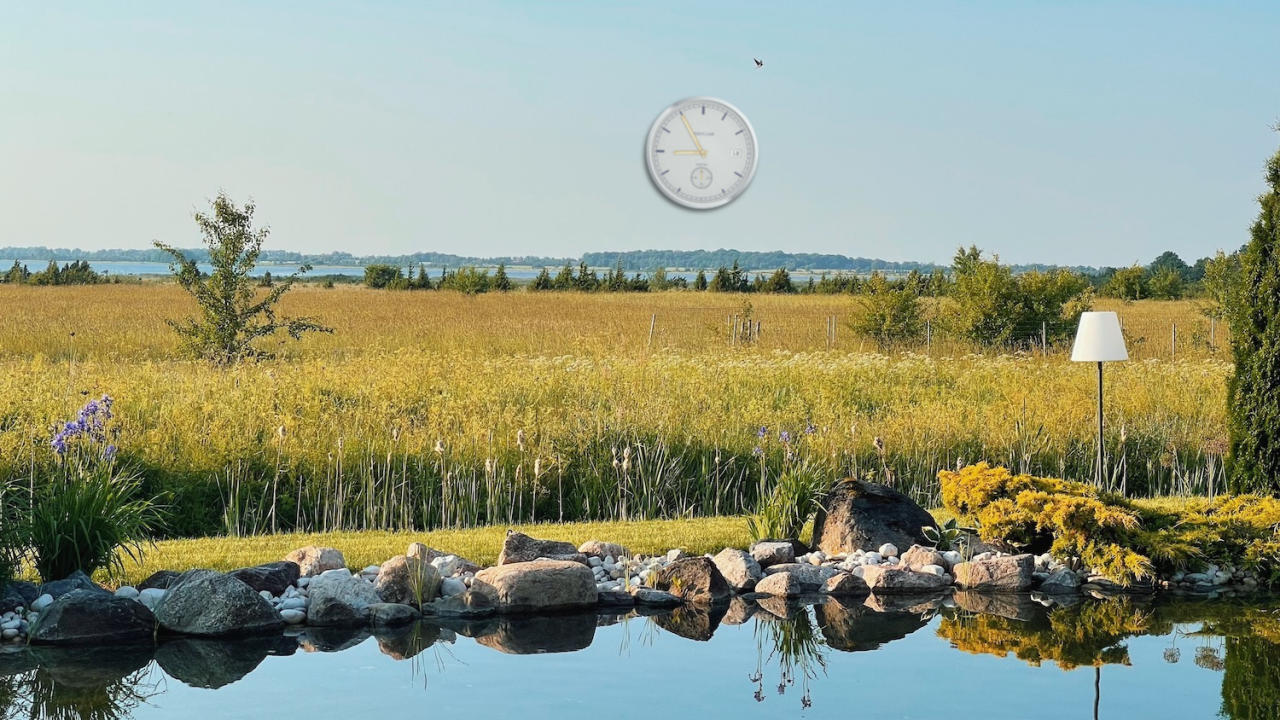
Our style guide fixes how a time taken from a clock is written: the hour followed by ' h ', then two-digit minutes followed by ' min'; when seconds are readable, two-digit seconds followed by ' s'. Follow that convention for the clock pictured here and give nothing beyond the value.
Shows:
8 h 55 min
